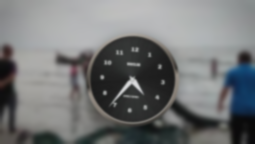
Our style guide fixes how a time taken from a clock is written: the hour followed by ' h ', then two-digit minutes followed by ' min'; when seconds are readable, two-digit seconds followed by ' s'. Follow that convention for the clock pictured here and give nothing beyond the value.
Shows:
4 h 36 min
